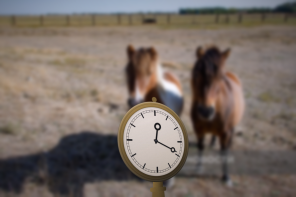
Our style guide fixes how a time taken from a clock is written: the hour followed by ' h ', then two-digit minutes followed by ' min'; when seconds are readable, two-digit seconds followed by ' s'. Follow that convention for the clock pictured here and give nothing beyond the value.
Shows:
12 h 19 min
